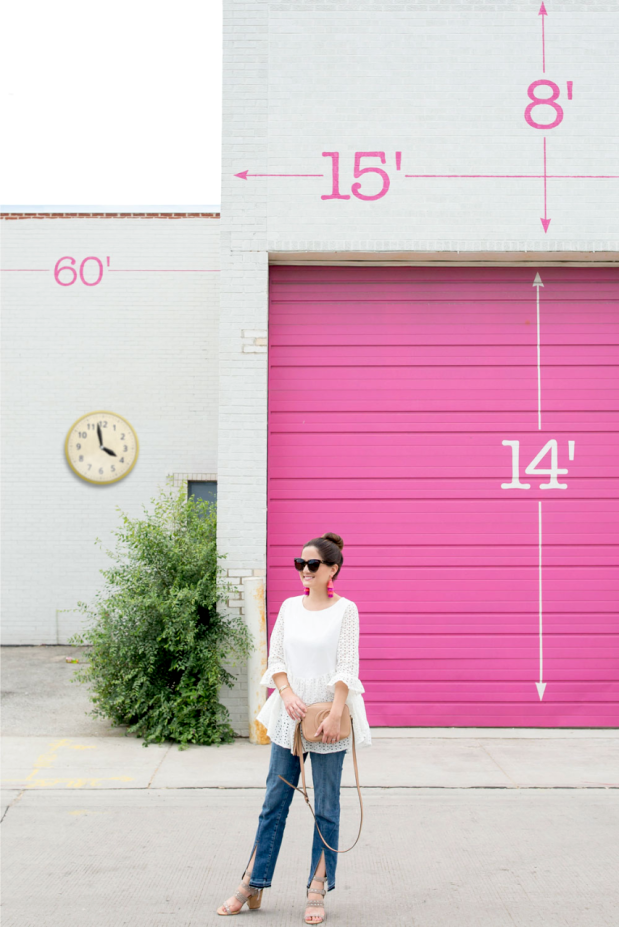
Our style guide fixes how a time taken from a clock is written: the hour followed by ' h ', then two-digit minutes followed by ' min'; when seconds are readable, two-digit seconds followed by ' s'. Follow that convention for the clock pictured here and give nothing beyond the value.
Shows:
3 h 58 min
